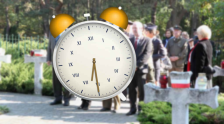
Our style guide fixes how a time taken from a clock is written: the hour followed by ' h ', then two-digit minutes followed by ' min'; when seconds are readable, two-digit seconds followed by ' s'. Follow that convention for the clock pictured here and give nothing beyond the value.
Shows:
6 h 30 min
